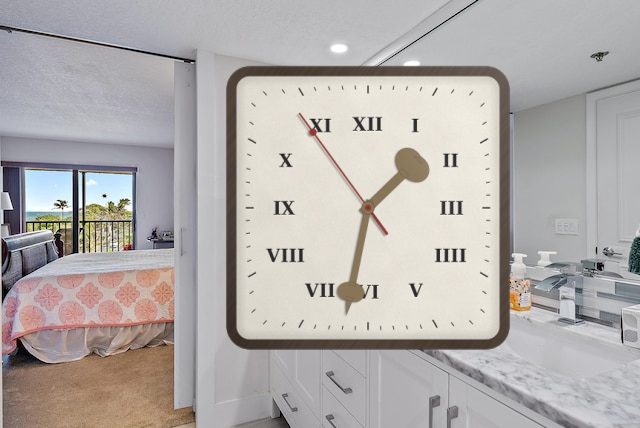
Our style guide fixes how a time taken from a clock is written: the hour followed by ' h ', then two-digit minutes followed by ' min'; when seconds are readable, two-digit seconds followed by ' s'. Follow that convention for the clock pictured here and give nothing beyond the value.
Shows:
1 h 31 min 54 s
